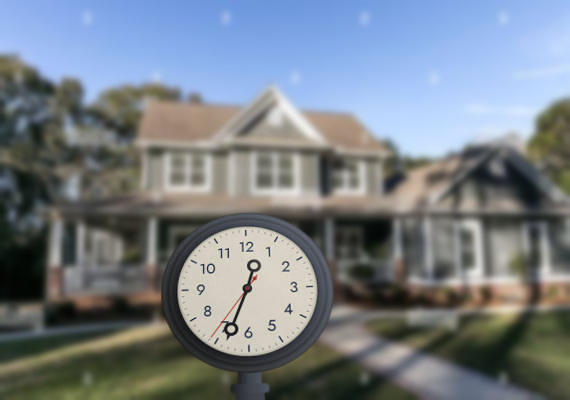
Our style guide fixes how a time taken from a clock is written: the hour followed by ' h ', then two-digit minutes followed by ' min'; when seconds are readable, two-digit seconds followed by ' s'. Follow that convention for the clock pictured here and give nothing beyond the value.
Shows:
12 h 33 min 36 s
